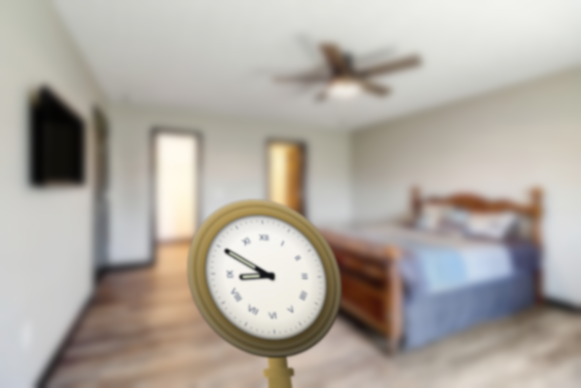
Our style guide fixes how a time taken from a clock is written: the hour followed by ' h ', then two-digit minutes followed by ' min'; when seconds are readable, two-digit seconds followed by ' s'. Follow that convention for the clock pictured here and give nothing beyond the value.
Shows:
8 h 50 min
